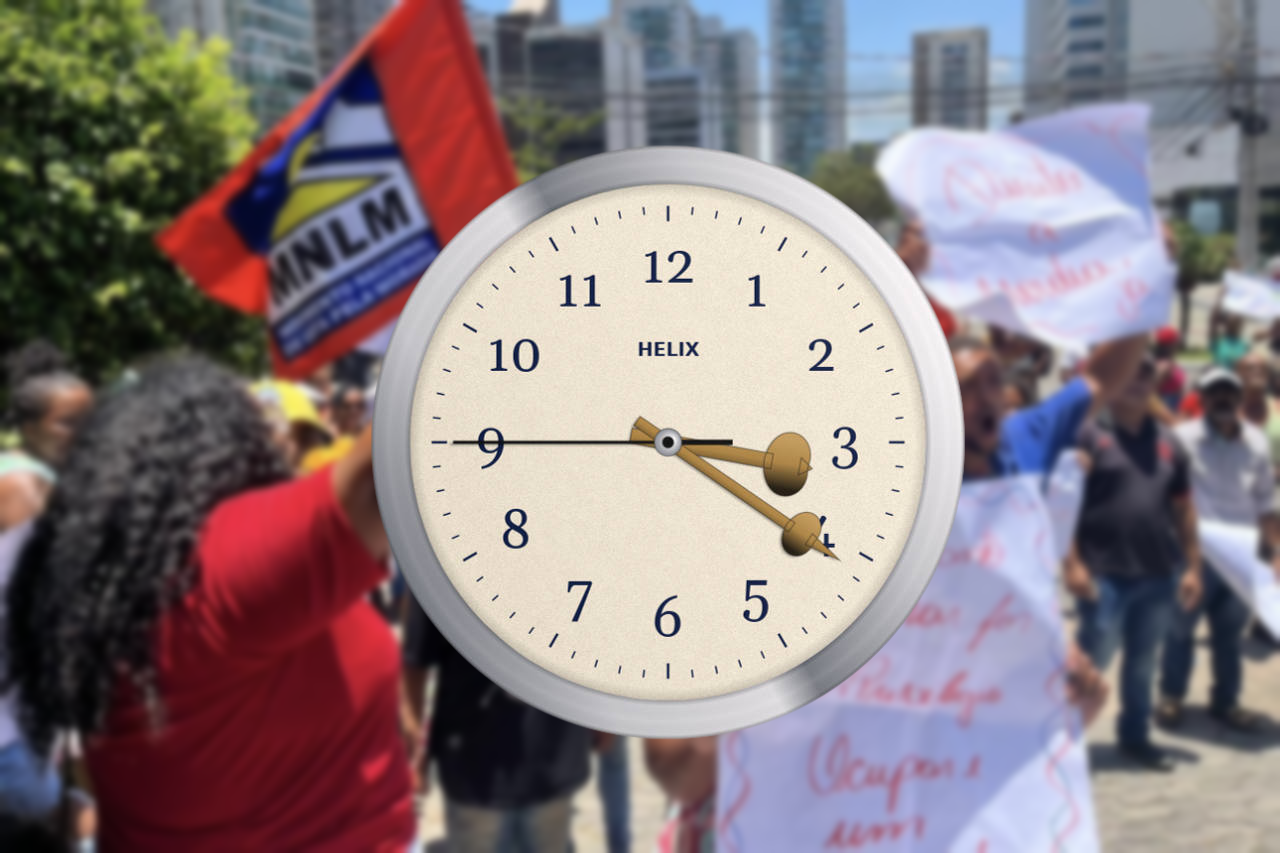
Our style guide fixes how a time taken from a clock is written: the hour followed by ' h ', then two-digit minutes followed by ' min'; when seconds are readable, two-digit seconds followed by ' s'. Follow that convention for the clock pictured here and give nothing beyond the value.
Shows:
3 h 20 min 45 s
